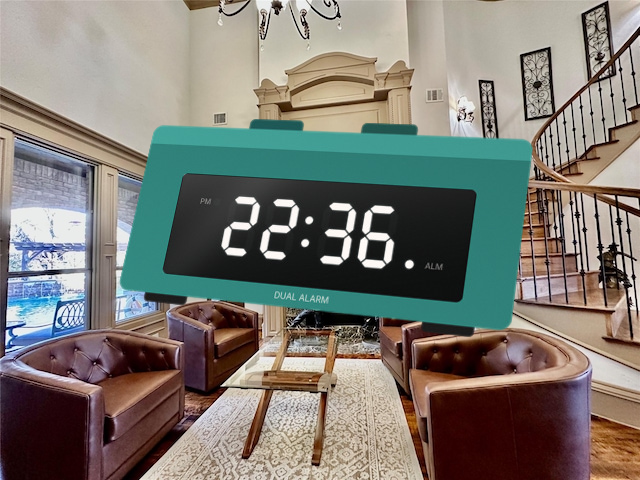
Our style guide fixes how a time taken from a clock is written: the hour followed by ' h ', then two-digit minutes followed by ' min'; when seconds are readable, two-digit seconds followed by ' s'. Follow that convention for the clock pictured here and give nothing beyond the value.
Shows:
22 h 36 min
